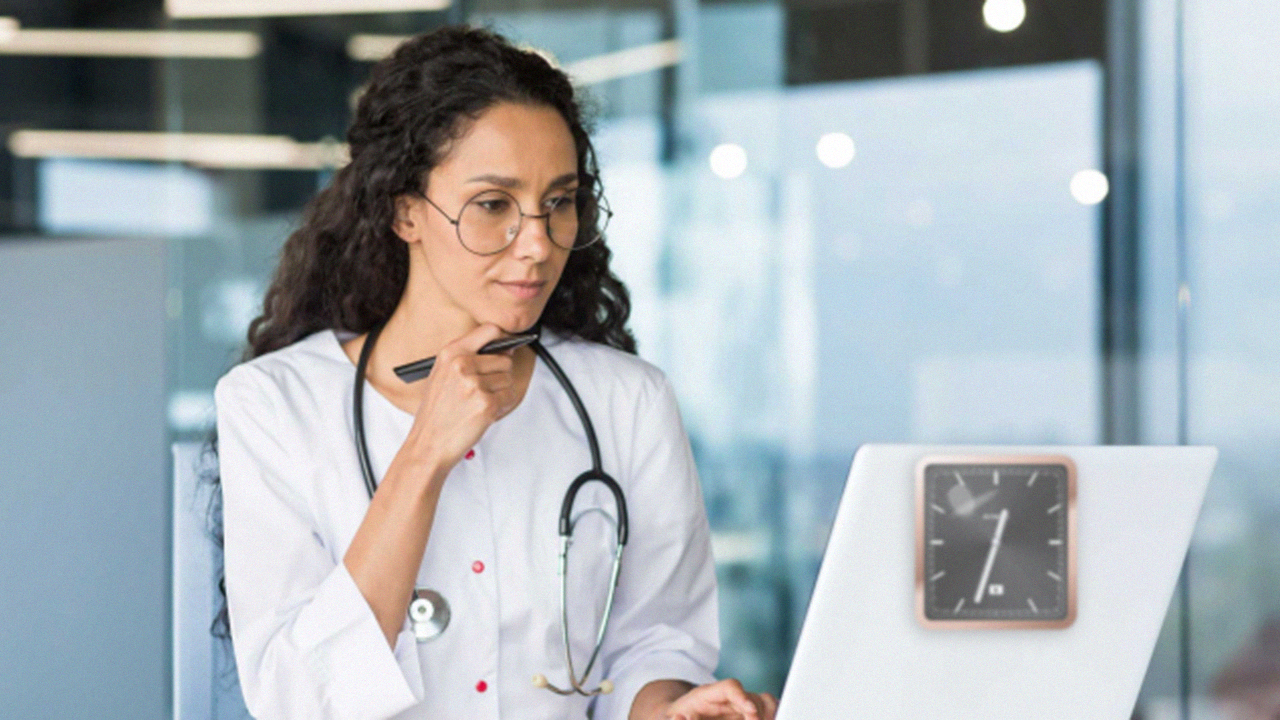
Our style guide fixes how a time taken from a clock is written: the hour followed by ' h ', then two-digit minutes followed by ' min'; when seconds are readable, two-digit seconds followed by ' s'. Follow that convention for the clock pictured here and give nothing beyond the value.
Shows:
12 h 33 min
